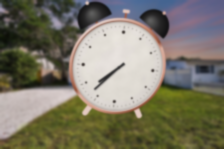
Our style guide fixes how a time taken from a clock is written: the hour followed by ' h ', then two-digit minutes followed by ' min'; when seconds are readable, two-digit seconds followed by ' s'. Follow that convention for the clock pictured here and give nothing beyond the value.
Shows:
7 h 37 min
